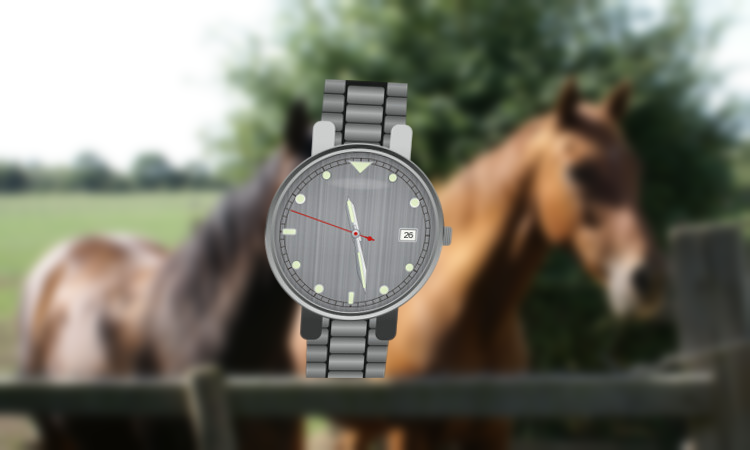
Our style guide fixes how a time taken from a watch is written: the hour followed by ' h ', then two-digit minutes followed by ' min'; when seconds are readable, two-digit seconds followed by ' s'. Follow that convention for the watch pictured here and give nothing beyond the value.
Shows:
11 h 27 min 48 s
